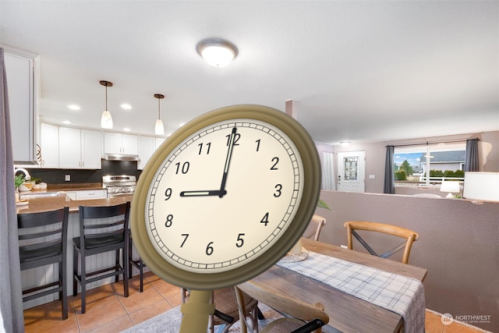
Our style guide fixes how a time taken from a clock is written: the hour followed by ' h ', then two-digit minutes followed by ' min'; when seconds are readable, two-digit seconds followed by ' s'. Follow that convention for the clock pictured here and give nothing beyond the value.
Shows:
9 h 00 min
